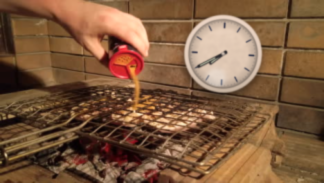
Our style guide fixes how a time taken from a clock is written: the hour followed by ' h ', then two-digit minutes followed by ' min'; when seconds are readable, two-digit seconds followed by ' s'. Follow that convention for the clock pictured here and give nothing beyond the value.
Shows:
7 h 40 min
